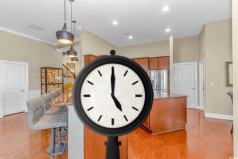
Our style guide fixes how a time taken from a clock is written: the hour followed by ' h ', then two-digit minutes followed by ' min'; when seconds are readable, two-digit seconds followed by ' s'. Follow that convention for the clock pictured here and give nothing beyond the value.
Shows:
5 h 00 min
